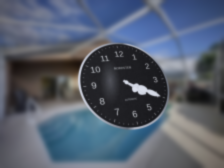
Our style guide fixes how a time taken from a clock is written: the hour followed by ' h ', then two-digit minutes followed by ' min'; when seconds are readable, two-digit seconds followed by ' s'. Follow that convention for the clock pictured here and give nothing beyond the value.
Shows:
4 h 20 min
